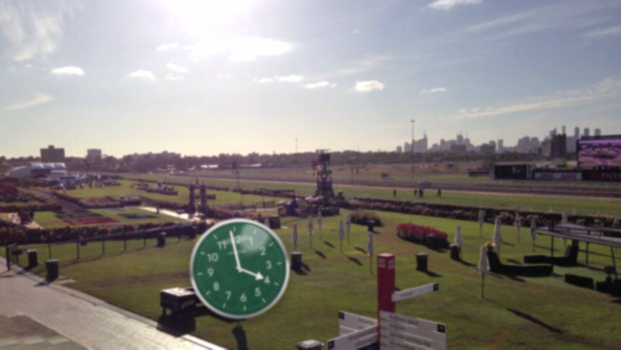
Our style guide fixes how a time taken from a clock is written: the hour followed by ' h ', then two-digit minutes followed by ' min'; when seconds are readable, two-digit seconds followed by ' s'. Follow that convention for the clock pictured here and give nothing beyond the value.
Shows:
3 h 59 min
